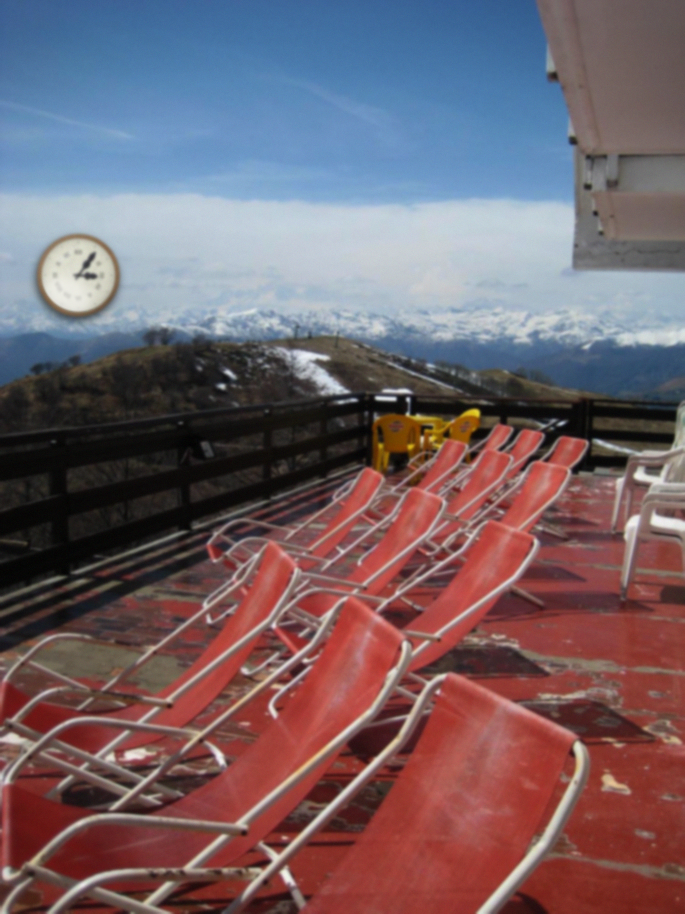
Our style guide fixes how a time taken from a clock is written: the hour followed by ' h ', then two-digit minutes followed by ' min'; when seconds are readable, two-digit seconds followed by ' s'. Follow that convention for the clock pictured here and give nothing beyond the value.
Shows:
3 h 06 min
